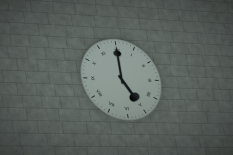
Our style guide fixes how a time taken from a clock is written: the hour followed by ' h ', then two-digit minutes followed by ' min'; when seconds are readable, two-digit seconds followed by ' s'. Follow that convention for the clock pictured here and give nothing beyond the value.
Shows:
5 h 00 min
